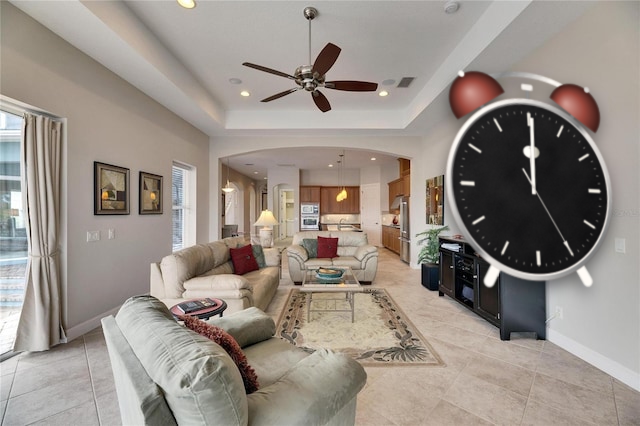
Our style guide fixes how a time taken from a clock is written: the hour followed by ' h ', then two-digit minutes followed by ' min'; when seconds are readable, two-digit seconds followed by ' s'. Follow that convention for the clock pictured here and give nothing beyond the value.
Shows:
12 h 00 min 25 s
